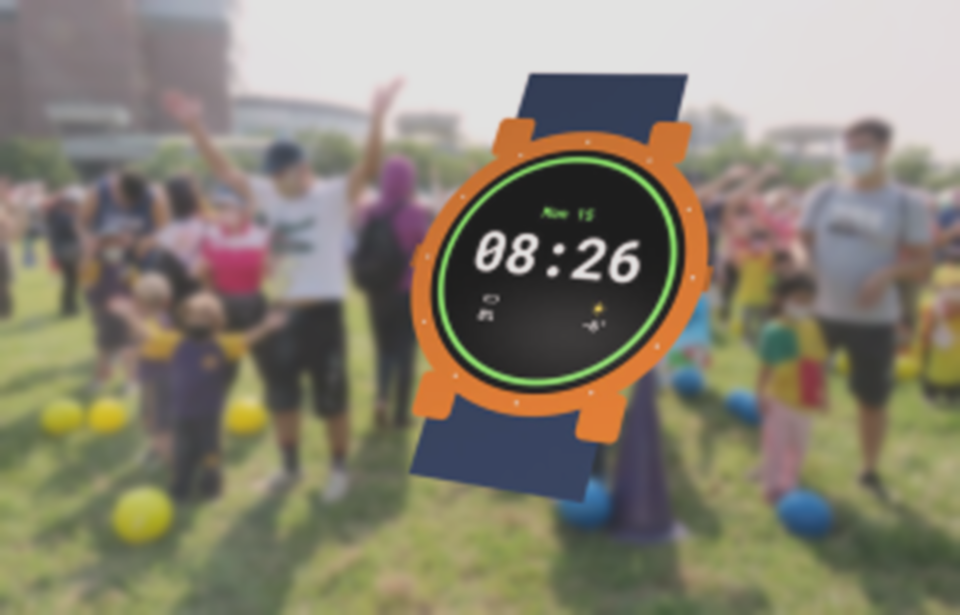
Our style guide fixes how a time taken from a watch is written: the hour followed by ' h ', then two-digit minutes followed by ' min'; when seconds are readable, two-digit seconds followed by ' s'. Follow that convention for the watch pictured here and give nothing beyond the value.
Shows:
8 h 26 min
